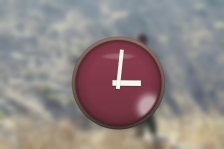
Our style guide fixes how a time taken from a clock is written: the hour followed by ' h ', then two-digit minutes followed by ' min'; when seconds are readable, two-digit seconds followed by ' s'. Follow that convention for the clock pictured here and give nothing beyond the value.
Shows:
3 h 01 min
